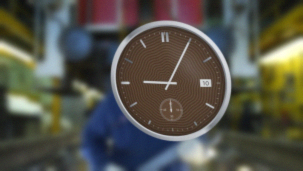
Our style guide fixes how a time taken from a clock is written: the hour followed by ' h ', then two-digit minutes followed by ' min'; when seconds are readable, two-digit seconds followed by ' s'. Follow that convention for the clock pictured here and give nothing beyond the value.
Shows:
9 h 05 min
